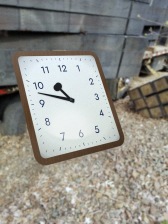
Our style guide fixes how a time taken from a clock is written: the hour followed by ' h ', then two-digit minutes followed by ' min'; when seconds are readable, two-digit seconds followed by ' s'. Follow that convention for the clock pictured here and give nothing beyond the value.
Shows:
10 h 48 min
